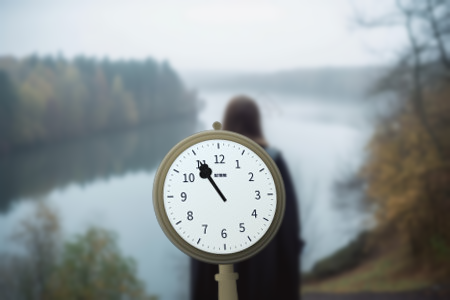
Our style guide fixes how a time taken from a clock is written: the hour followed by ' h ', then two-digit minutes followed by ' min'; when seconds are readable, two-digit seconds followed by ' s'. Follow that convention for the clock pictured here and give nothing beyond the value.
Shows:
10 h 55 min
